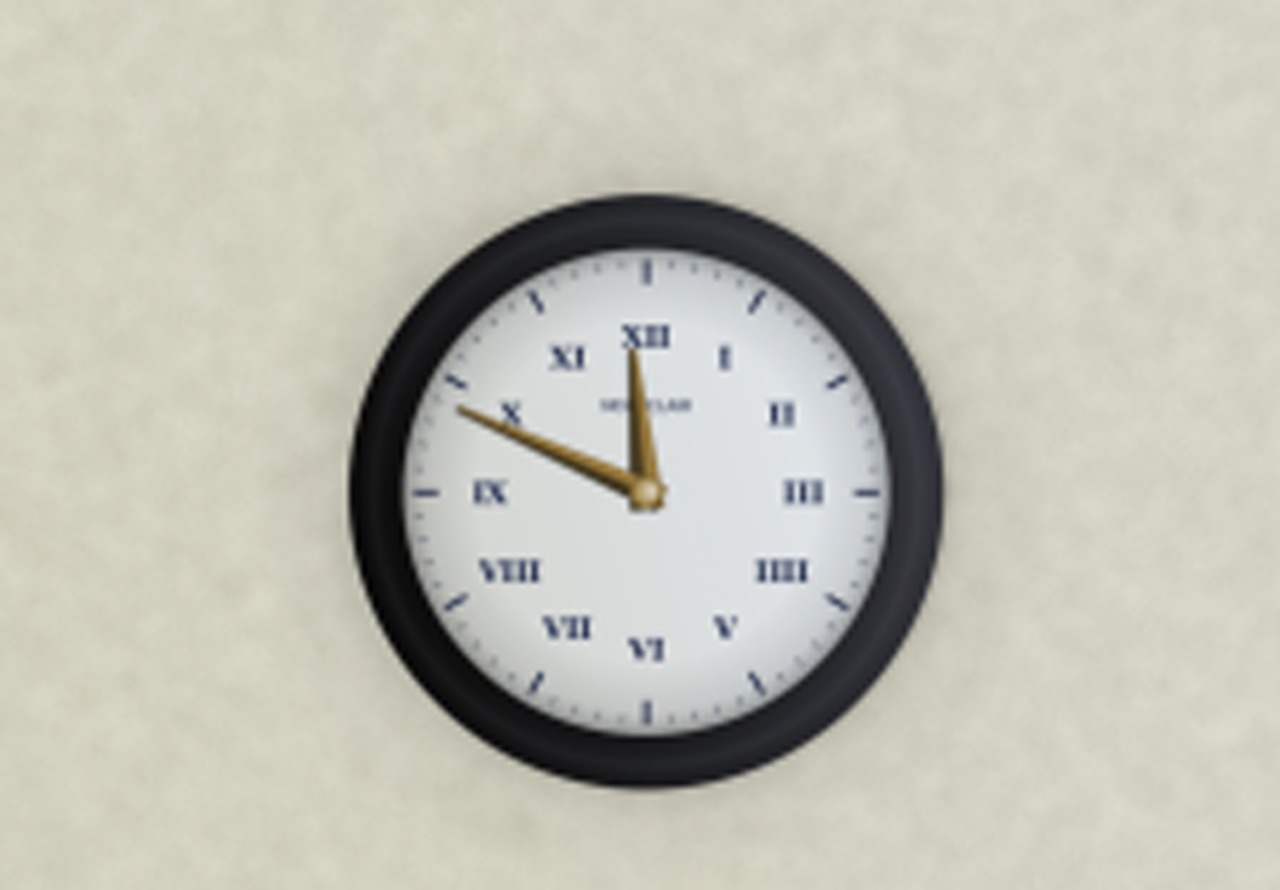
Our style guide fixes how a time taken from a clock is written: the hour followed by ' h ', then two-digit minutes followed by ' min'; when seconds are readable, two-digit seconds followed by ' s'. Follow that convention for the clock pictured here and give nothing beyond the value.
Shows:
11 h 49 min
